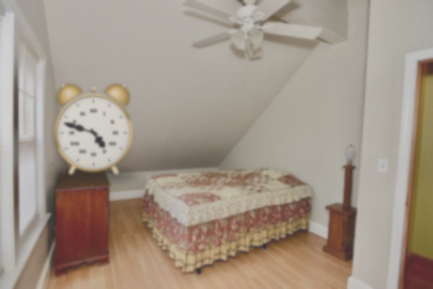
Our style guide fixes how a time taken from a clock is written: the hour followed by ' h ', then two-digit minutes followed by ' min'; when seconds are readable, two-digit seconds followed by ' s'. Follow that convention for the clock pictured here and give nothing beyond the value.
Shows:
4 h 48 min
